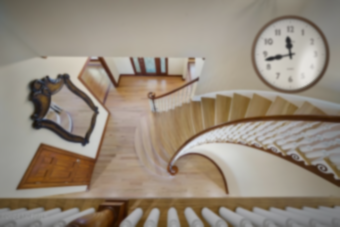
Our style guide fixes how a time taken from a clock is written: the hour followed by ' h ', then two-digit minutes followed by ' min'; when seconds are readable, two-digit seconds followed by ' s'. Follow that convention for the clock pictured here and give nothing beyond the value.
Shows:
11 h 43 min
